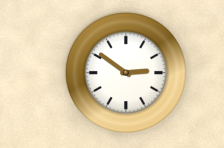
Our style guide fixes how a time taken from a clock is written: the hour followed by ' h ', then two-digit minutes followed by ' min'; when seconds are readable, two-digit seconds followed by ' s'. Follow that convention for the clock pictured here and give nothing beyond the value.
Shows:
2 h 51 min
